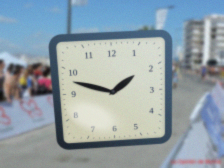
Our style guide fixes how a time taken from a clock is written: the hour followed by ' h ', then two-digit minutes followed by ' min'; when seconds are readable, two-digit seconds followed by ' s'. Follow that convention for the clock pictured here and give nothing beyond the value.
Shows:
1 h 48 min
